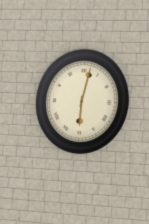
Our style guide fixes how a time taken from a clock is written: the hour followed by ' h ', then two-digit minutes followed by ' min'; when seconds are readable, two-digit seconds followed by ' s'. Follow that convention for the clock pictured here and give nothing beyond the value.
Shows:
6 h 02 min
